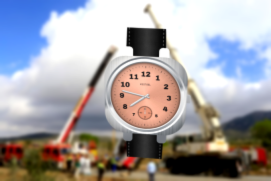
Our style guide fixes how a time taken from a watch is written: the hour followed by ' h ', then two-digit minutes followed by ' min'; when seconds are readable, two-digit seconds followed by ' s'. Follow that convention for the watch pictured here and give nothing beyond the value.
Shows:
7 h 47 min
